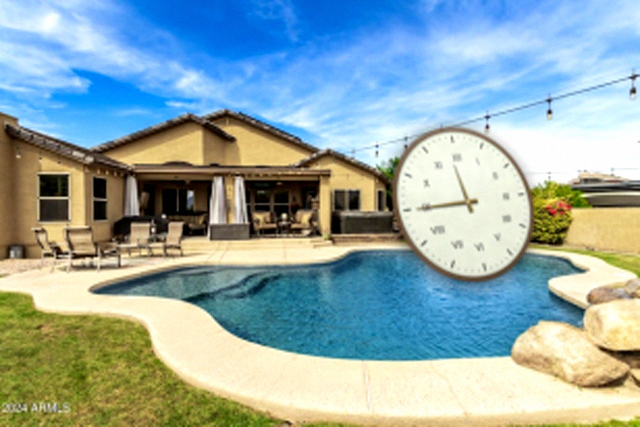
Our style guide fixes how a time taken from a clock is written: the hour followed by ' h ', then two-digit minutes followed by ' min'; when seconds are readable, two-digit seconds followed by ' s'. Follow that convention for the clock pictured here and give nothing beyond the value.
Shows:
11 h 45 min
